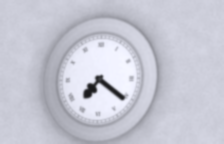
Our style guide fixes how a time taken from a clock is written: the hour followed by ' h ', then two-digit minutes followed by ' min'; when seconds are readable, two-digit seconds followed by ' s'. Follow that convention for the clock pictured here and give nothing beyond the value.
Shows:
7 h 21 min
